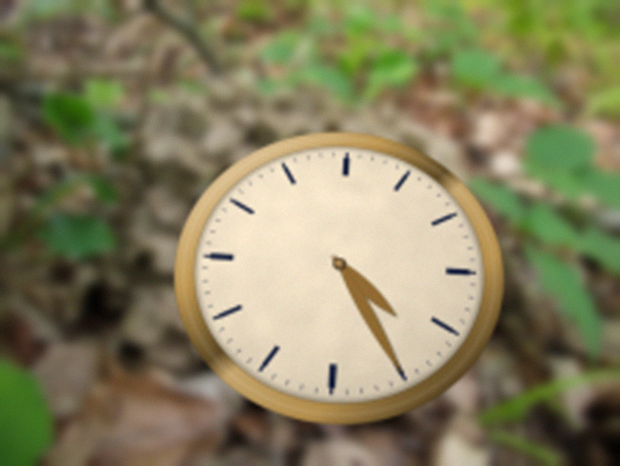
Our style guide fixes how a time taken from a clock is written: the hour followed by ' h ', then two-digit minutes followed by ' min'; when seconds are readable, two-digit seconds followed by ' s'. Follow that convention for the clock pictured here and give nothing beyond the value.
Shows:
4 h 25 min
